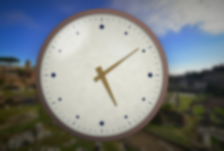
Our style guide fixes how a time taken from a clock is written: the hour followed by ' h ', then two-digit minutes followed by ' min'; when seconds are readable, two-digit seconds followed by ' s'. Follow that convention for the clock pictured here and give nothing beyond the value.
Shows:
5 h 09 min
